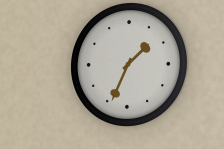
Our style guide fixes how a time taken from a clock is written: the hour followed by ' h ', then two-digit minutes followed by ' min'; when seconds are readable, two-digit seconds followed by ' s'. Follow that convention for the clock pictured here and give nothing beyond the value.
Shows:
1 h 34 min
